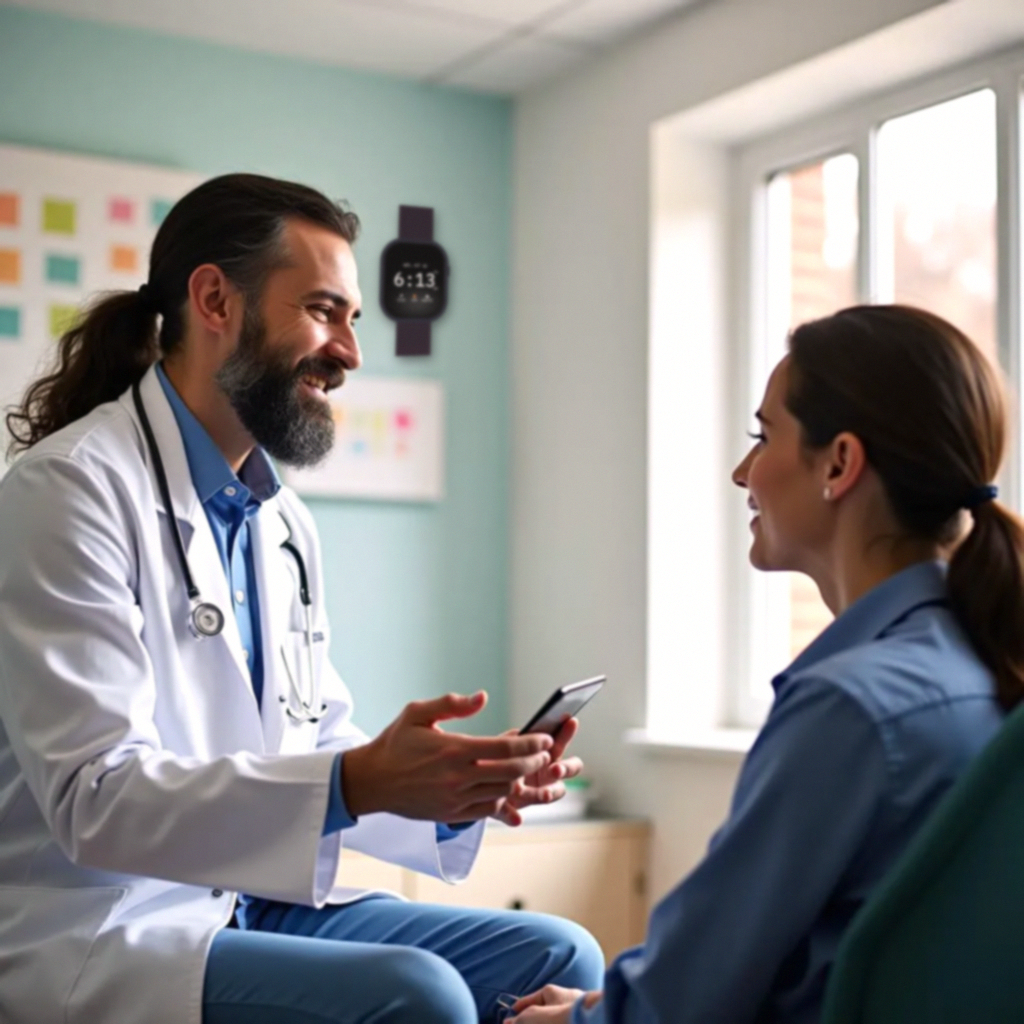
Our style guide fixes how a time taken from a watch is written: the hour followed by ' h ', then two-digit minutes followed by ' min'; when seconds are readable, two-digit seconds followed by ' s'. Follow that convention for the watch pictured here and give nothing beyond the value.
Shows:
6 h 13 min
